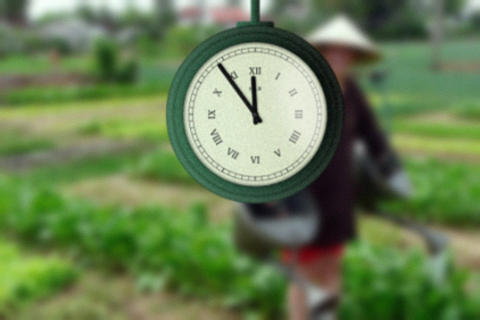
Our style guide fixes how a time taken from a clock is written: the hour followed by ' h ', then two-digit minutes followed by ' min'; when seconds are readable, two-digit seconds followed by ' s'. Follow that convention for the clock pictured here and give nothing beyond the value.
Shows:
11 h 54 min
